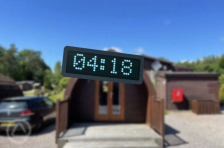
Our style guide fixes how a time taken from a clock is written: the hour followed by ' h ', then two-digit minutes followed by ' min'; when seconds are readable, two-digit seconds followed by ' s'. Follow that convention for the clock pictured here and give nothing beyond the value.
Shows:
4 h 18 min
